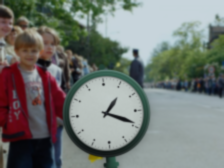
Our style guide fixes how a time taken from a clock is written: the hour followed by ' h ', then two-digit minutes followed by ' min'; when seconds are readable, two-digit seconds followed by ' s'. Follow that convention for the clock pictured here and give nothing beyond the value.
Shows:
1 h 19 min
